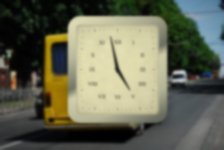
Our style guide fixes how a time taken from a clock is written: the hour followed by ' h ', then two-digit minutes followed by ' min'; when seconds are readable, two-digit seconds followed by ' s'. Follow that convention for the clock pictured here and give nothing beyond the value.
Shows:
4 h 58 min
